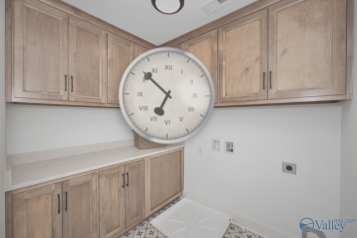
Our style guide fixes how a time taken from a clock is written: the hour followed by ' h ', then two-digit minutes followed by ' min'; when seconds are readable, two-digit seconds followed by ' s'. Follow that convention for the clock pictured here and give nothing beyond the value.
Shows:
6 h 52 min
